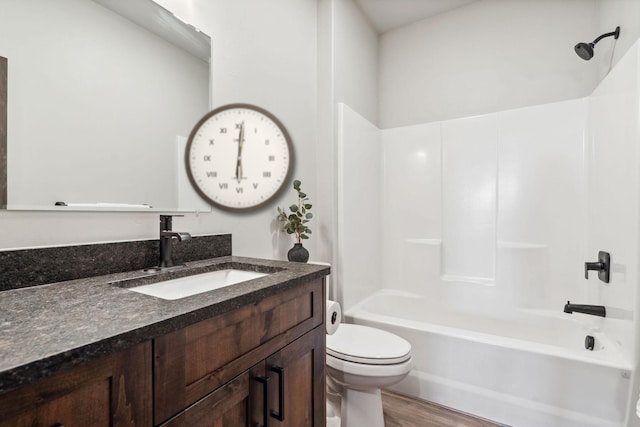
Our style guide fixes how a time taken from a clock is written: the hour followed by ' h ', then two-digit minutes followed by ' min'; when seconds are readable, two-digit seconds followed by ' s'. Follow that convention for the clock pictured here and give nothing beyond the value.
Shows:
6 h 01 min
